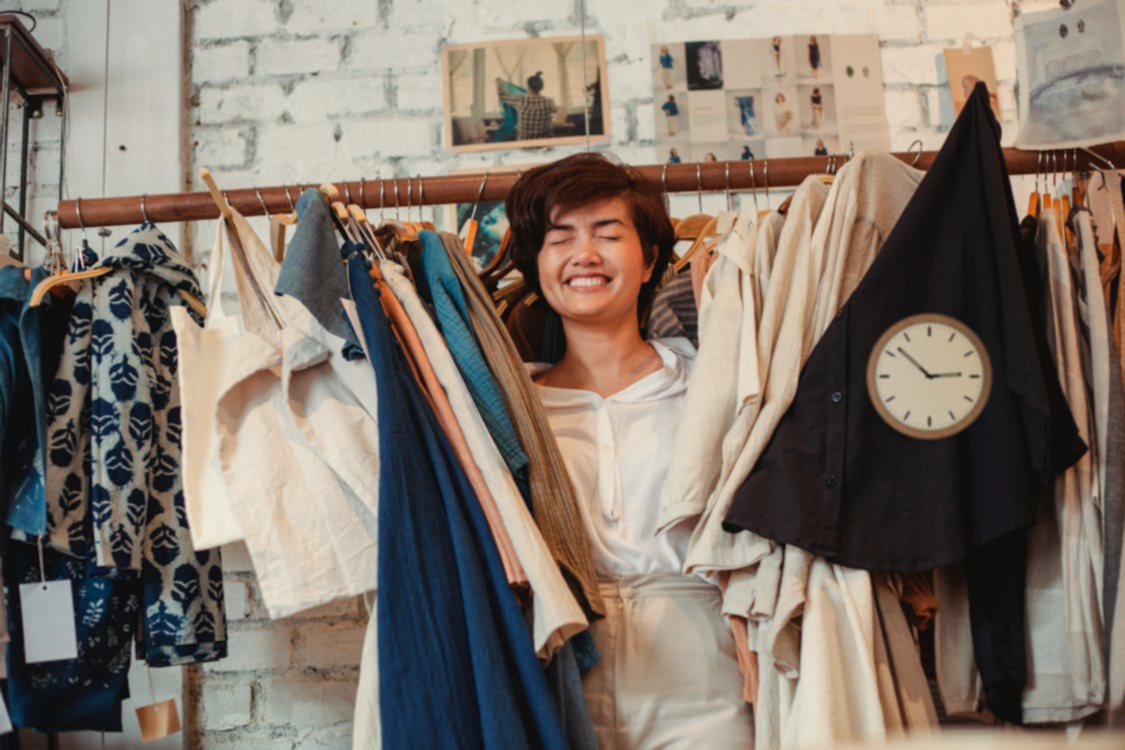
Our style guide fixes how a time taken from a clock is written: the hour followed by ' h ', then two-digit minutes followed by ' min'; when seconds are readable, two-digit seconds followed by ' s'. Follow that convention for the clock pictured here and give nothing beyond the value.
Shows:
2 h 52 min
